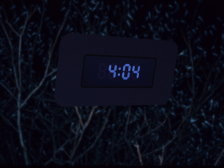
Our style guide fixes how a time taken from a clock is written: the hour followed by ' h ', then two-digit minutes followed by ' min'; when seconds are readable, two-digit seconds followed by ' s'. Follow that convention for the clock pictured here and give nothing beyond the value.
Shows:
4 h 04 min
